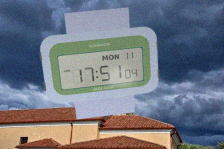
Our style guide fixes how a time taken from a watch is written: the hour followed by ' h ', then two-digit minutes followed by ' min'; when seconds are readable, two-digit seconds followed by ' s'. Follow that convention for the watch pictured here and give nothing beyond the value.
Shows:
17 h 51 min 04 s
